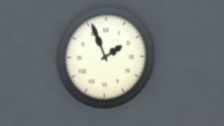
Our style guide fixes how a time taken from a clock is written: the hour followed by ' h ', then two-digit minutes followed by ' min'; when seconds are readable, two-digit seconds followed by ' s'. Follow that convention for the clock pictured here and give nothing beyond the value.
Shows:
1 h 56 min
